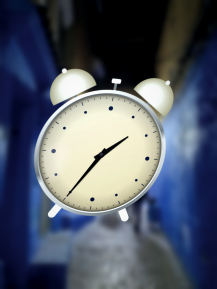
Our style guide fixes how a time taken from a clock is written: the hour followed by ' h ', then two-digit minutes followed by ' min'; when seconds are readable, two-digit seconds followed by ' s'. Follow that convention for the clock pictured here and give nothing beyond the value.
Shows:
1 h 35 min
